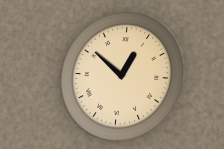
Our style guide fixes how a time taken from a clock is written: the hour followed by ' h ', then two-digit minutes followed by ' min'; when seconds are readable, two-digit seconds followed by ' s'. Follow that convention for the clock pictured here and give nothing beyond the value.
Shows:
12 h 51 min
